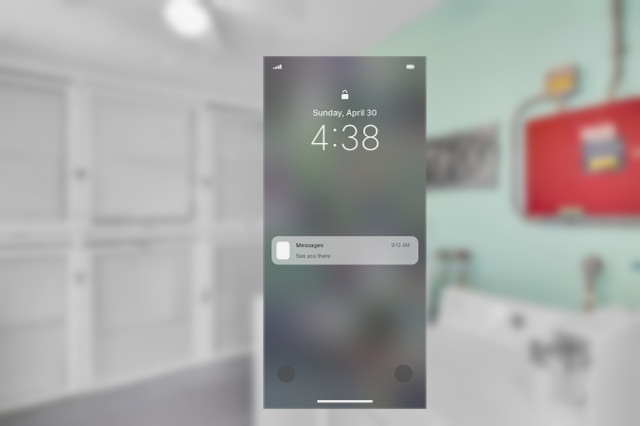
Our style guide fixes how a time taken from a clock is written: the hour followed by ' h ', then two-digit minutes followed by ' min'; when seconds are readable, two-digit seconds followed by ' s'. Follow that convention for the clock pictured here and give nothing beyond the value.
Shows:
4 h 38 min
